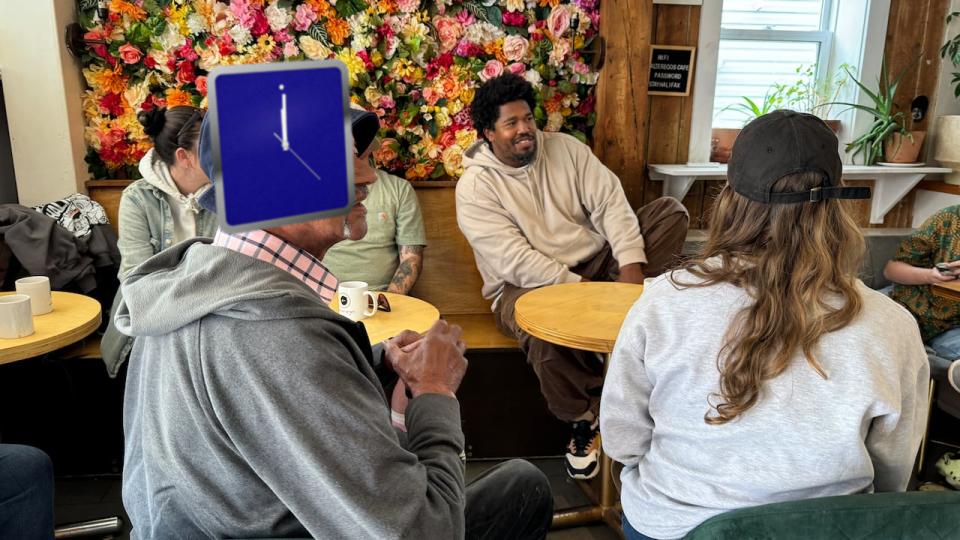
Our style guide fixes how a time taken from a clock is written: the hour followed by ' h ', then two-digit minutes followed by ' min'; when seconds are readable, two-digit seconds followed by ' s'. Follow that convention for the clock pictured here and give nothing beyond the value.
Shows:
12 h 00 min 23 s
